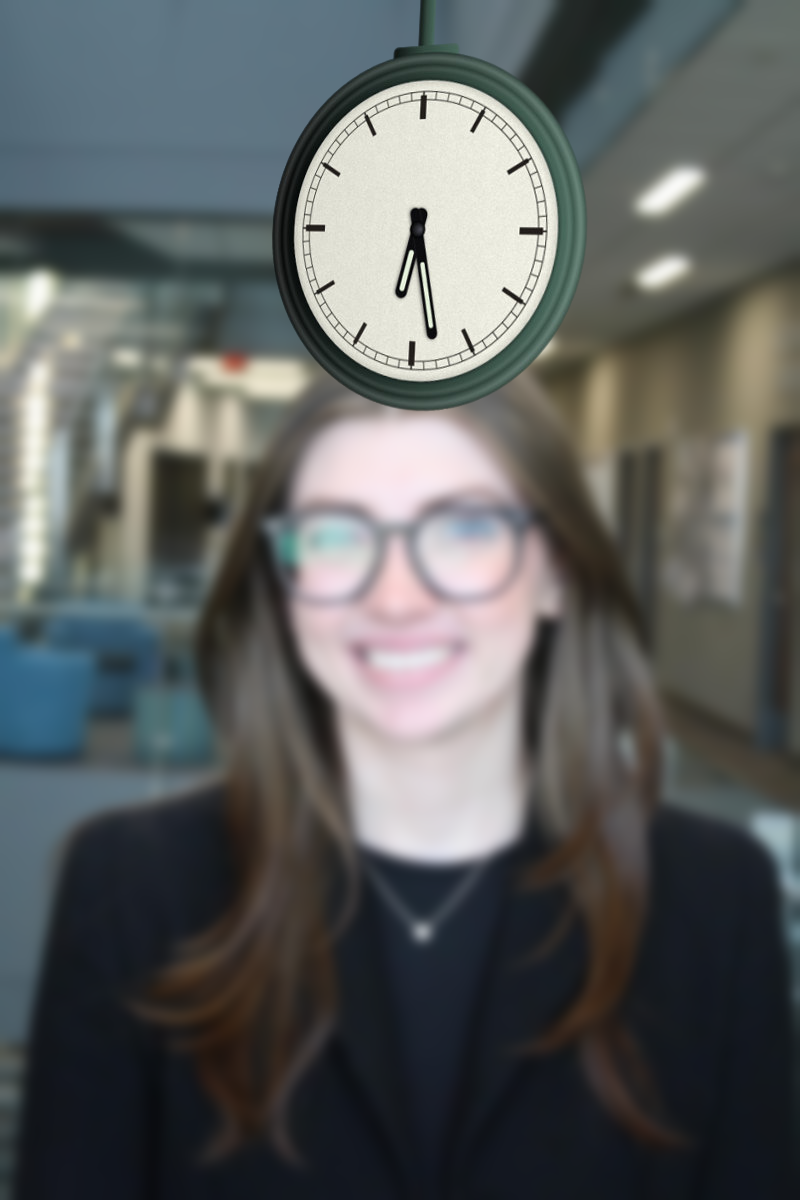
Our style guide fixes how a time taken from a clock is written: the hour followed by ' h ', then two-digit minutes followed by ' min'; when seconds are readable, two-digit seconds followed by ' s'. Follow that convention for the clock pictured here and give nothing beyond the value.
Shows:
6 h 28 min
